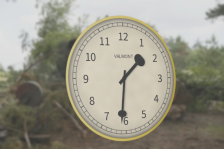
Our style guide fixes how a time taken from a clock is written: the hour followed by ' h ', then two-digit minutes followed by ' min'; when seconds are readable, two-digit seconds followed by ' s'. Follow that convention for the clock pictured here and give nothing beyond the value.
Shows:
1 h 31 min
